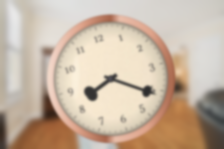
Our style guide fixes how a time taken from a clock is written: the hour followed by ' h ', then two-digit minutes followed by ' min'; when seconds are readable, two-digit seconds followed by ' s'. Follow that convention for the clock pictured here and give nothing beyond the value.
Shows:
8 h 21 min
